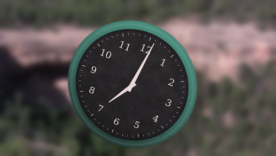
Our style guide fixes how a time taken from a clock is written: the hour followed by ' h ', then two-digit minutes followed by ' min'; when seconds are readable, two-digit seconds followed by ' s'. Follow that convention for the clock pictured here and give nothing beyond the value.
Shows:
7 h 01 min
